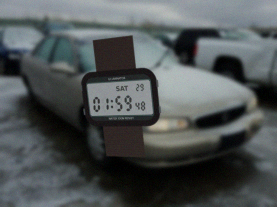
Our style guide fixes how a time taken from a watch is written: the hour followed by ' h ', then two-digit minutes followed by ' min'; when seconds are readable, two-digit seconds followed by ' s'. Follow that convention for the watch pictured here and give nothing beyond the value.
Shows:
1 h 59 min 48 s
